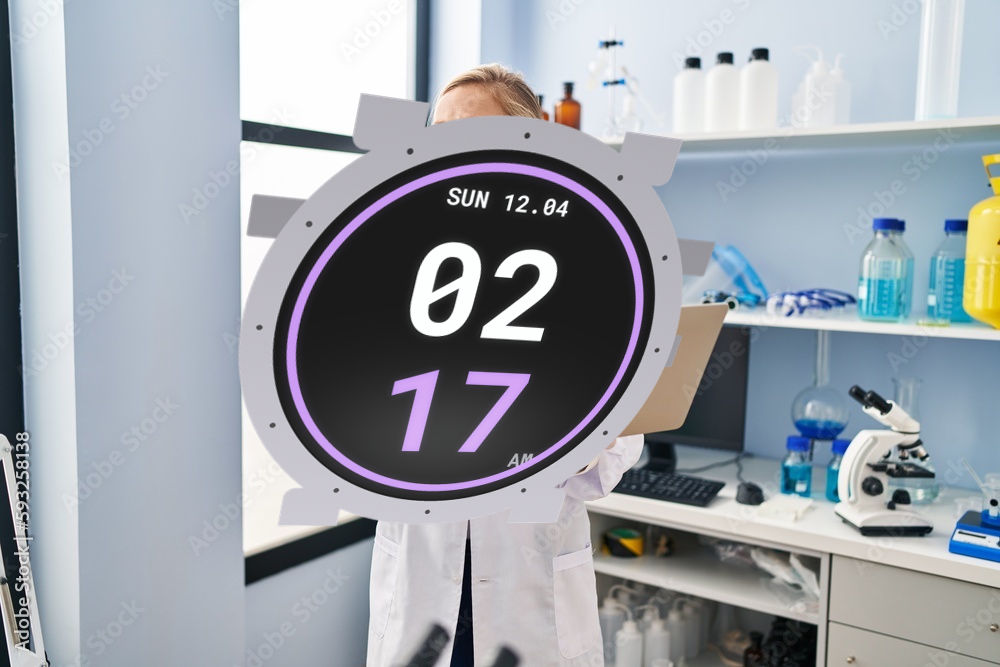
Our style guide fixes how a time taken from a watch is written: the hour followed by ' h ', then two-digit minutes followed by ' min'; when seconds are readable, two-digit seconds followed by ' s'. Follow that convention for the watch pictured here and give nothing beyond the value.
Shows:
2 h 17 min
